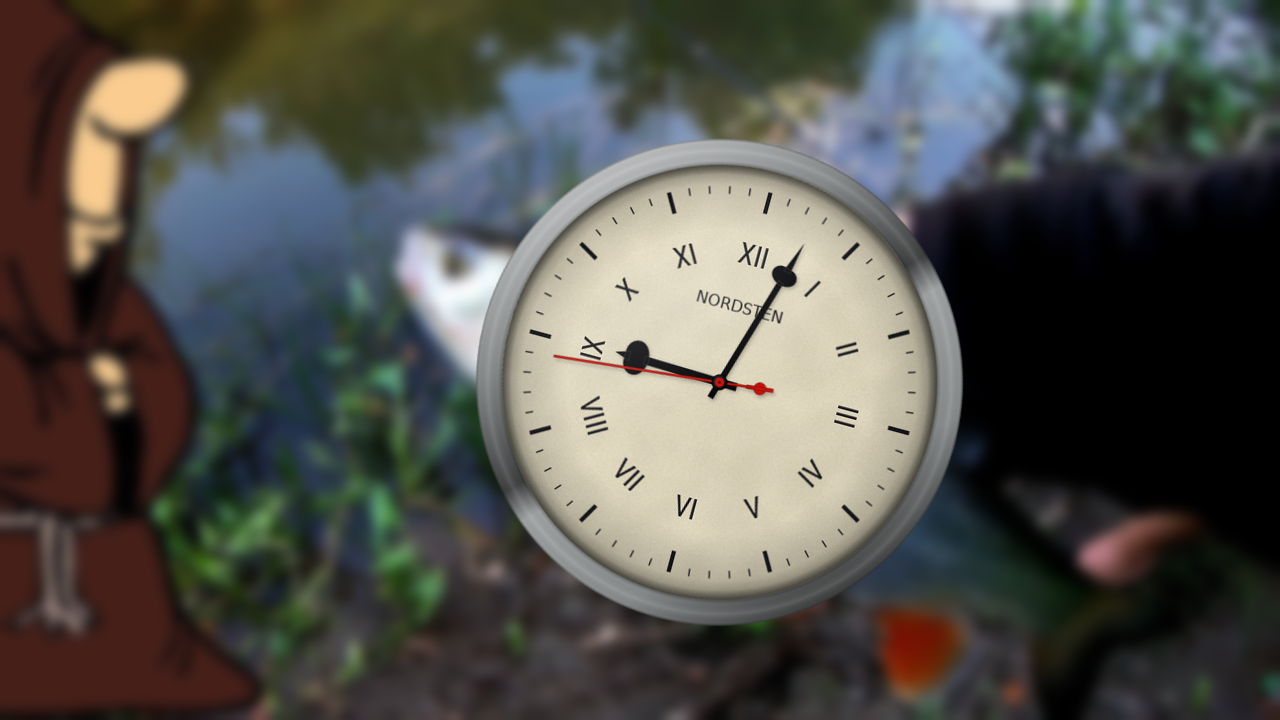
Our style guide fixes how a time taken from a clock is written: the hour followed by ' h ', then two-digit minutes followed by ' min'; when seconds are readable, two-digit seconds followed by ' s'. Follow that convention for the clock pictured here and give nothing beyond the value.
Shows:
9 h 02 min 44 s
